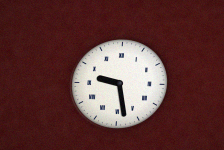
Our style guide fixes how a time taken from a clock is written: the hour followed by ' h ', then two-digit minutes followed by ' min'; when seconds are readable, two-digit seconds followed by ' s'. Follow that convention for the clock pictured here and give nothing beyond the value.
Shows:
9 h 28 min
